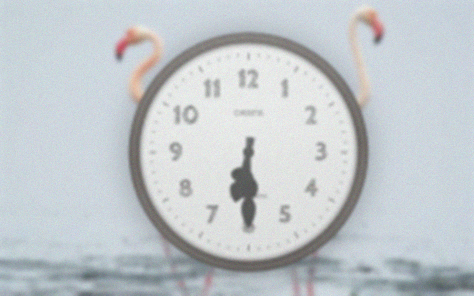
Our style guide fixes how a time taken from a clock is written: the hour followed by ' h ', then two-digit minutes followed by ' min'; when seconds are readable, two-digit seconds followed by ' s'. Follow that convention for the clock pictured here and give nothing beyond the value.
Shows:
6 h 30 min
